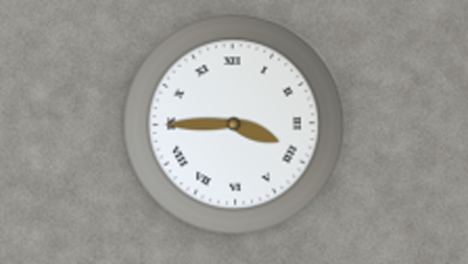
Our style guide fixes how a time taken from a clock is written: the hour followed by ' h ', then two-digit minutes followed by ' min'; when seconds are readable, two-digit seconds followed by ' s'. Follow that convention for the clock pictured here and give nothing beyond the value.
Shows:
3 h 45 min
